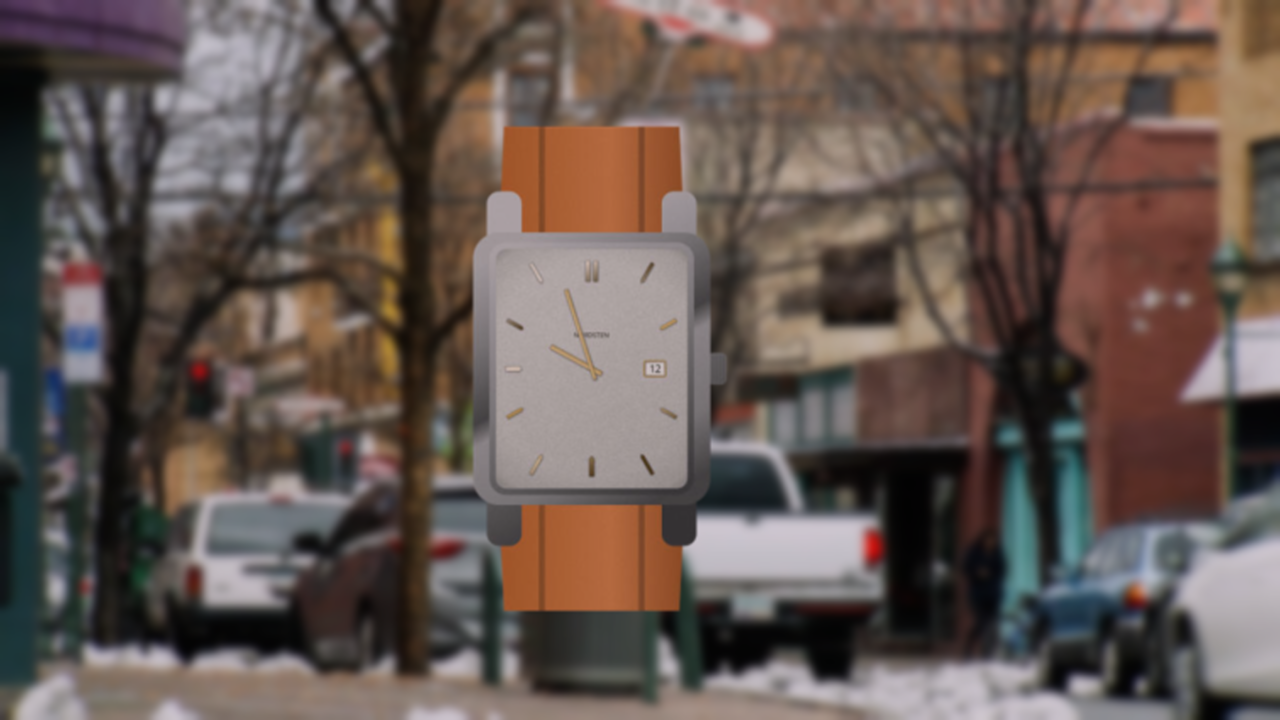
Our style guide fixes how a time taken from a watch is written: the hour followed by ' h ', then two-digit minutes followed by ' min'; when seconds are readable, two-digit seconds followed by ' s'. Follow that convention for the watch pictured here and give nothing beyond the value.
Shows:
9 h 57 min
